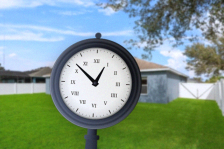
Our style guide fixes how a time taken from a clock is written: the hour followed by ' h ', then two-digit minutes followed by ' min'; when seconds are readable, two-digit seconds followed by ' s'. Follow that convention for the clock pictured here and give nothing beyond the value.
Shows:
12 h 52 min
